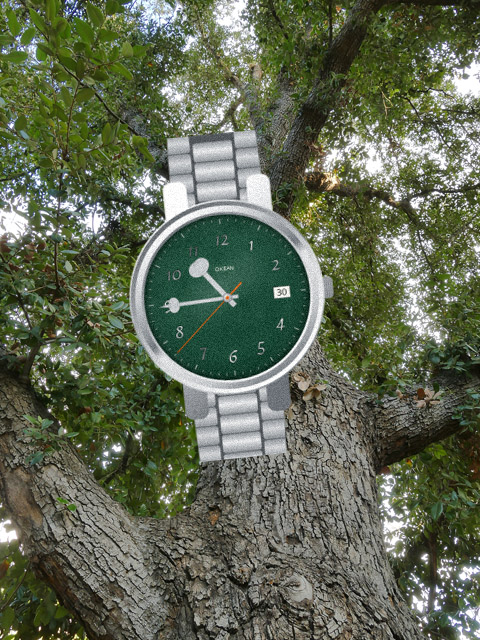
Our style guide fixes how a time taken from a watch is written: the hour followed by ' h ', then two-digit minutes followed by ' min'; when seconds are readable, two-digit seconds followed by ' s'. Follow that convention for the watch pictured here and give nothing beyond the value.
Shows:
10 h 44 min 38 s
